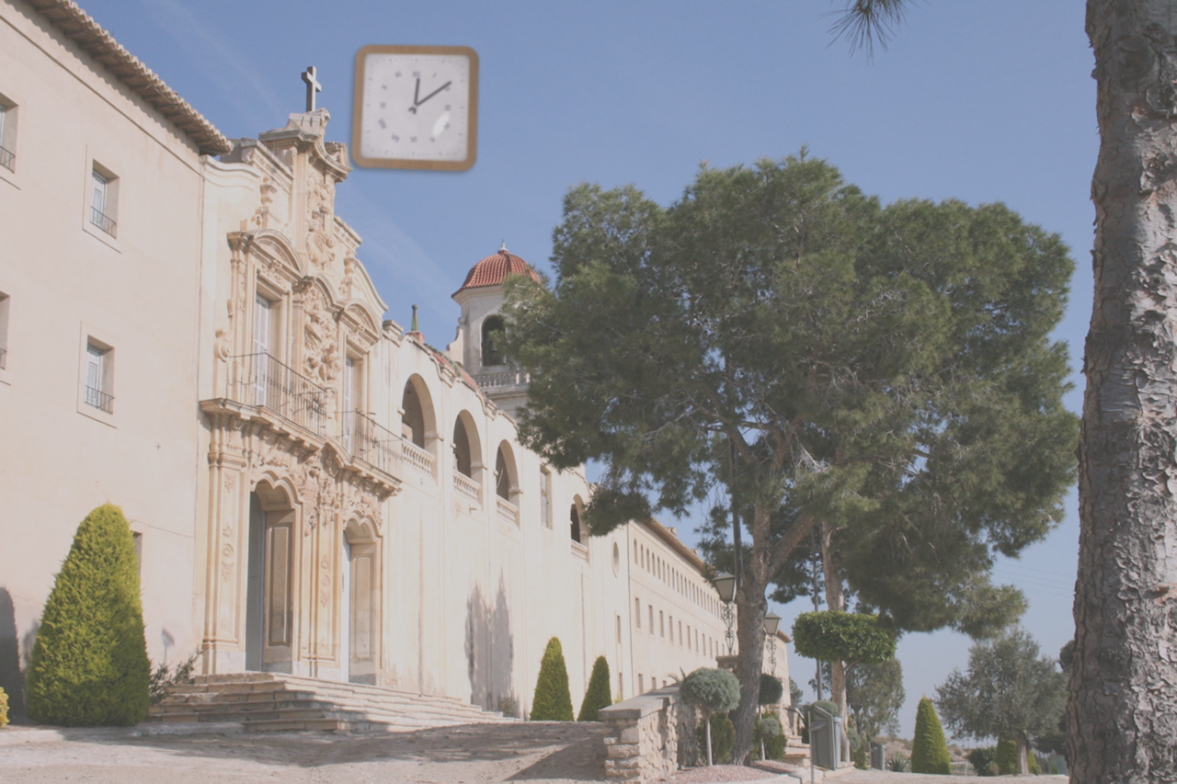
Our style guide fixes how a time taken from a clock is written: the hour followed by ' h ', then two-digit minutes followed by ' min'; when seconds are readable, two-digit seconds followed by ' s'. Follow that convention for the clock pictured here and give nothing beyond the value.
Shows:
12 h 09 min
